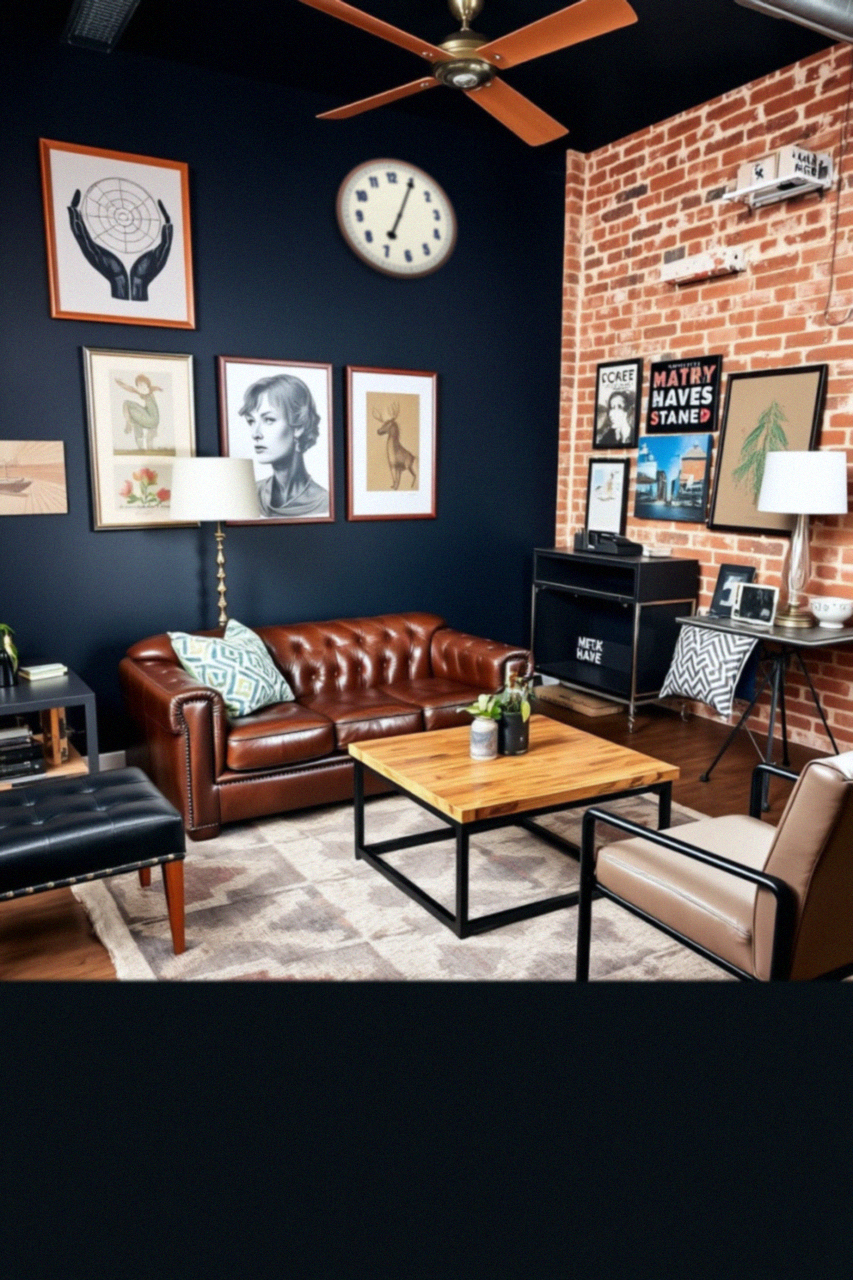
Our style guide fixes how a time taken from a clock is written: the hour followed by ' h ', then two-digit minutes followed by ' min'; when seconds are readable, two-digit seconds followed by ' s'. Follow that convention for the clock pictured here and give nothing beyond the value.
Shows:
7 h 05 min
